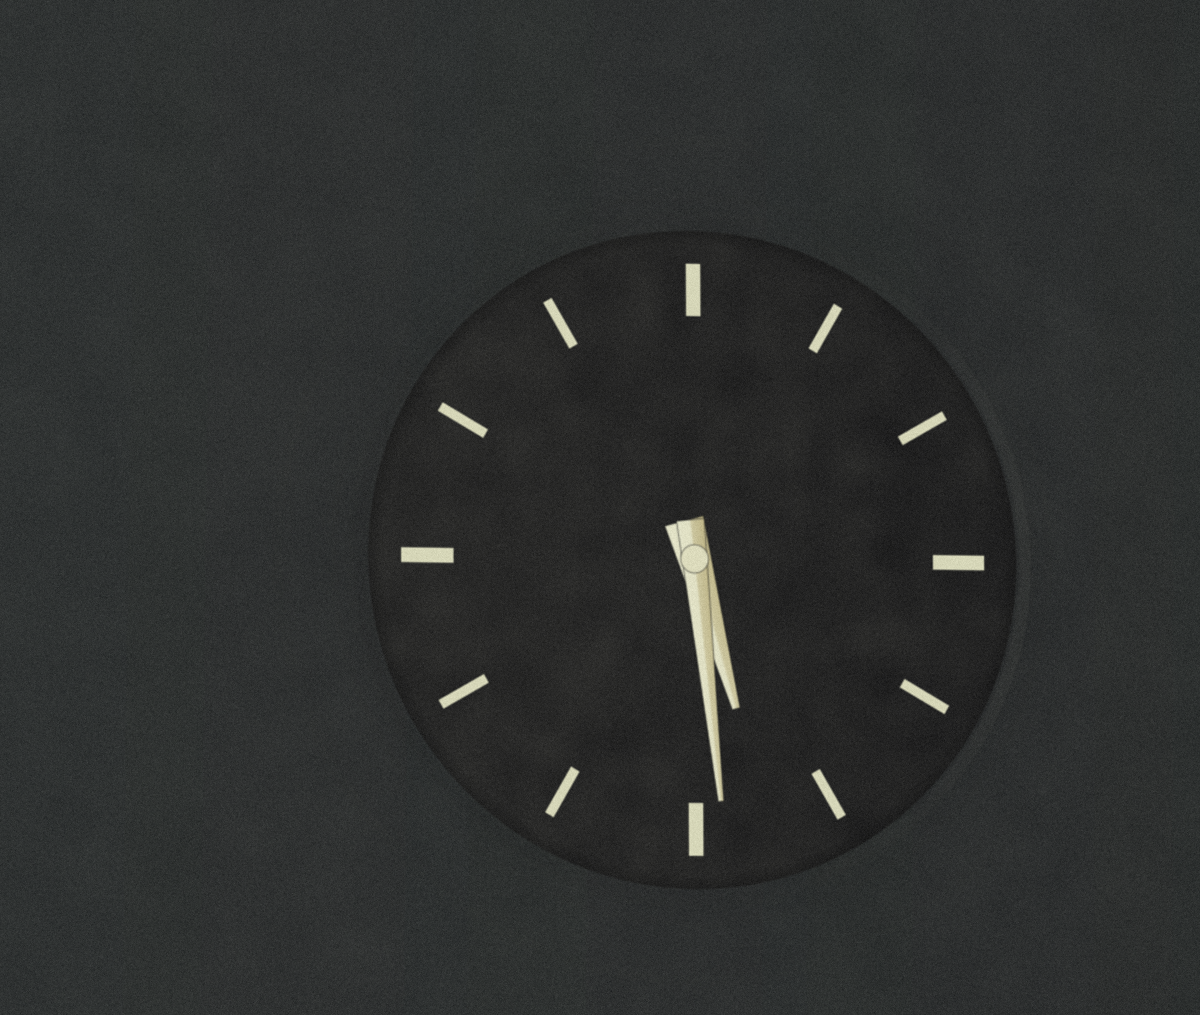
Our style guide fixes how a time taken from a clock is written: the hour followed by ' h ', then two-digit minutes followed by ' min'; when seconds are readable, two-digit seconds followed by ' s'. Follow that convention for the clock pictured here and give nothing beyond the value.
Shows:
5 h 29 min
